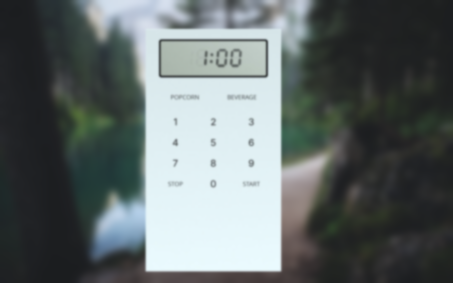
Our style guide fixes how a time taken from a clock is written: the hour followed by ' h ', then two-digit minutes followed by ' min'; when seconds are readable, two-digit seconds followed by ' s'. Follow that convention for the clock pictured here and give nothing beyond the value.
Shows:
1 h 00 min
